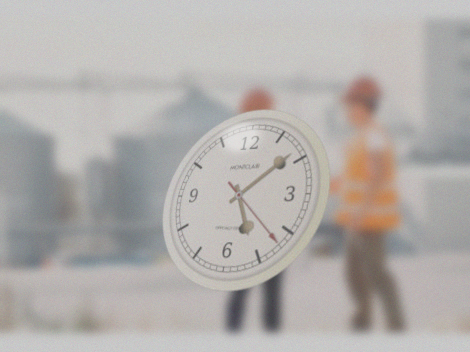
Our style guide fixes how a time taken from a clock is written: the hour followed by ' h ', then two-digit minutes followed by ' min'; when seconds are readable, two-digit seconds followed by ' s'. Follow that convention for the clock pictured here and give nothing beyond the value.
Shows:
5 h 08 min 22 s
